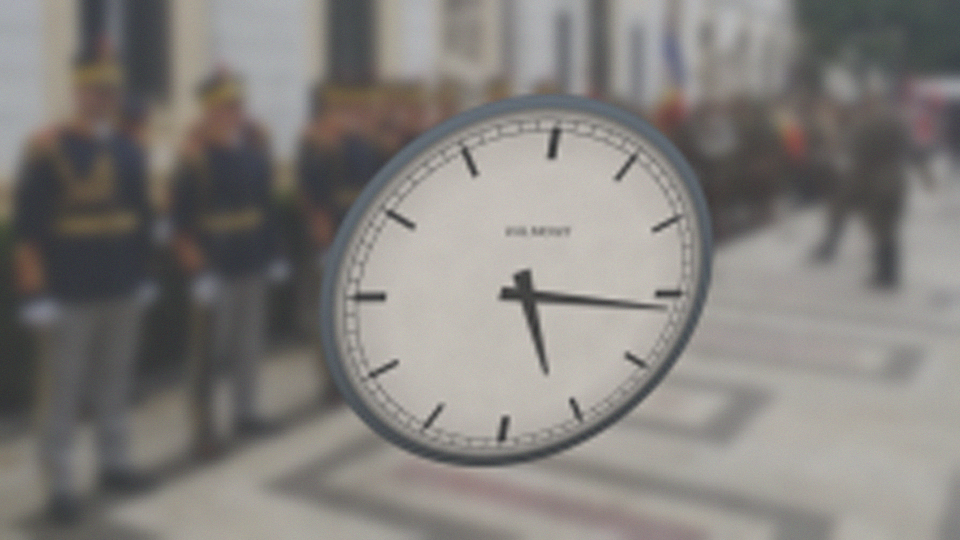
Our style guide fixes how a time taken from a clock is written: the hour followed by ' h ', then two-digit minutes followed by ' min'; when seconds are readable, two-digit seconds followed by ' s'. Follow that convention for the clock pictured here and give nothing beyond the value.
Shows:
5 h 16 min
